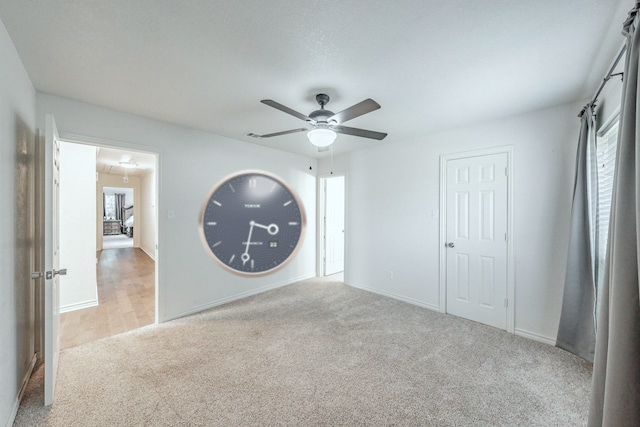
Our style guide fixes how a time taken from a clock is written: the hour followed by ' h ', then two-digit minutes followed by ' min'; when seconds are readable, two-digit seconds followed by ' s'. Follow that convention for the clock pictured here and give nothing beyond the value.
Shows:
3 h 32 min
